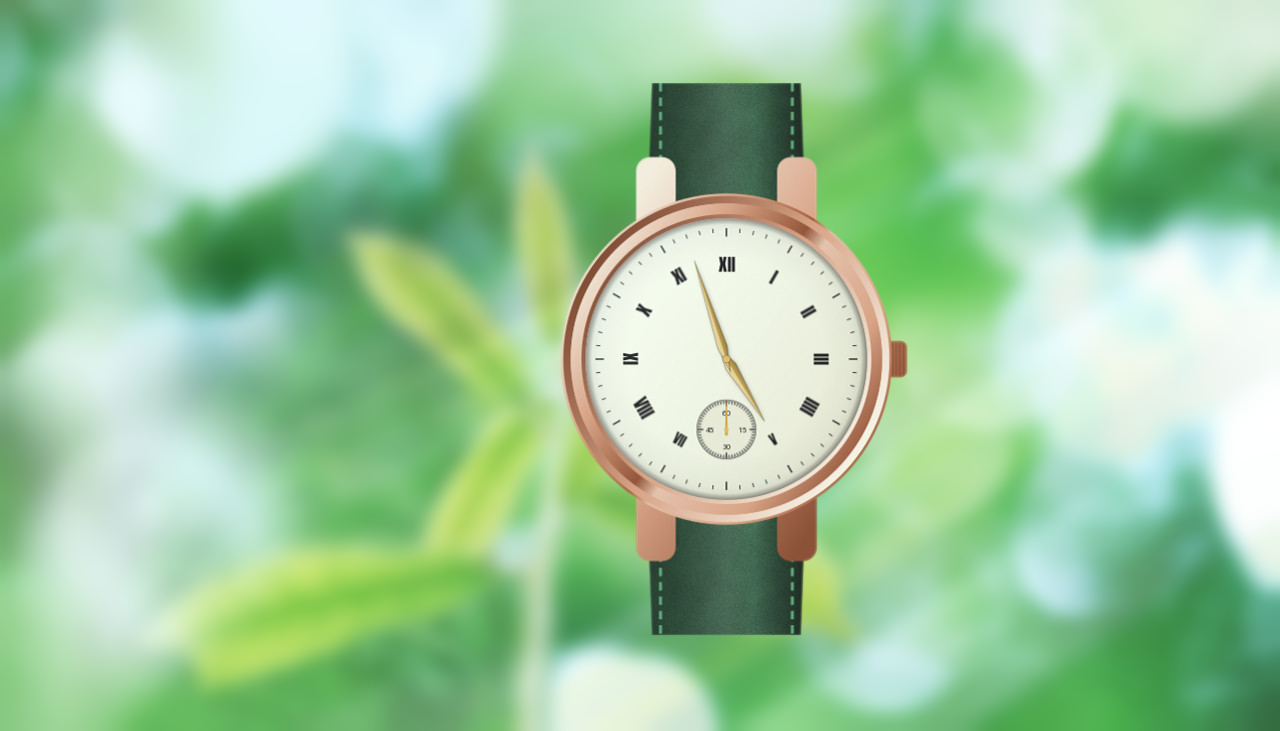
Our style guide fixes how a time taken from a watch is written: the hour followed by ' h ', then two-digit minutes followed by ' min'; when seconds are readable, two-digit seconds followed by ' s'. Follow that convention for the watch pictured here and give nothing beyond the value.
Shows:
4 h 57 min
